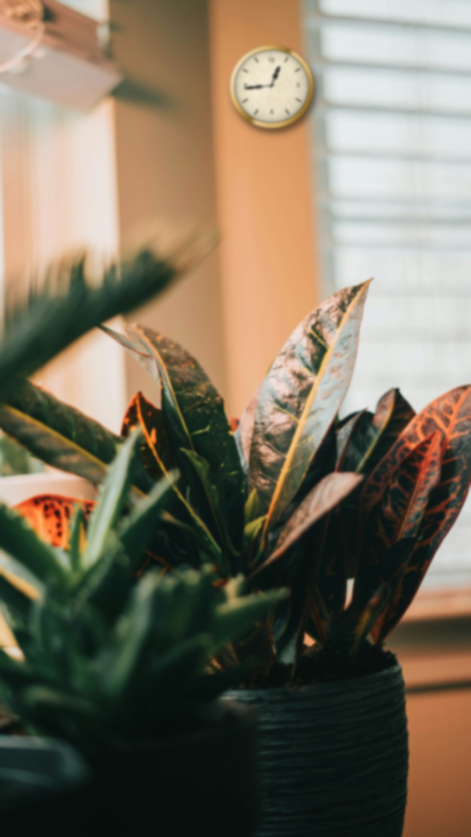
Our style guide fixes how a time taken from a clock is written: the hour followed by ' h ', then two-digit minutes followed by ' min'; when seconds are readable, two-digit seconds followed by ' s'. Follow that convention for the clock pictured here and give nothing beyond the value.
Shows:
12 h 44 min
